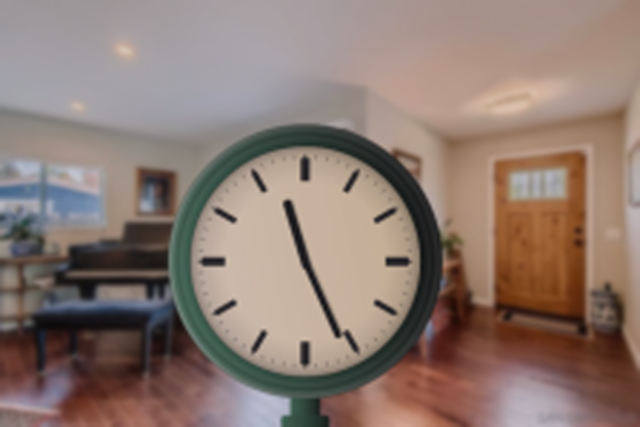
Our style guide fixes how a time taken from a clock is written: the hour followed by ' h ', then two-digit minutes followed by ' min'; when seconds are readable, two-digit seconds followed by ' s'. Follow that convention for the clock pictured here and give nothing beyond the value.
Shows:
11 h 26 min
